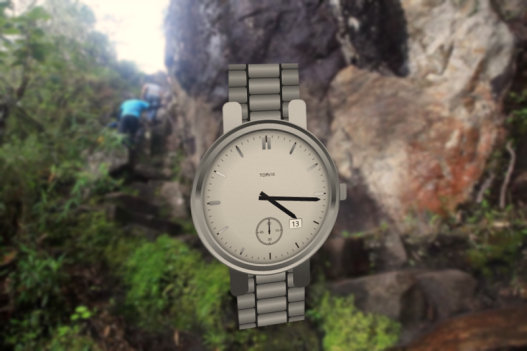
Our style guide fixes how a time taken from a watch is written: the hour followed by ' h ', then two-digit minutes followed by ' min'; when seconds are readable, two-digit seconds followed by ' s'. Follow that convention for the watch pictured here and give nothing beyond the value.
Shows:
4 h 16 min
